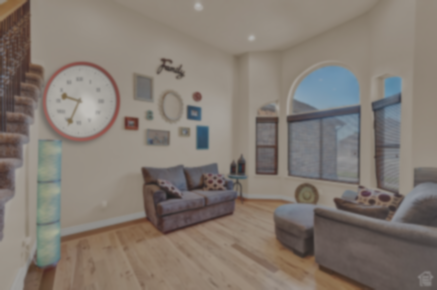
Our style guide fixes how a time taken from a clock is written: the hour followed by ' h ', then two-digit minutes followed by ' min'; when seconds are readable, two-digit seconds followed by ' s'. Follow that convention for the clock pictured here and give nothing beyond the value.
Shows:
9 h 34 min
